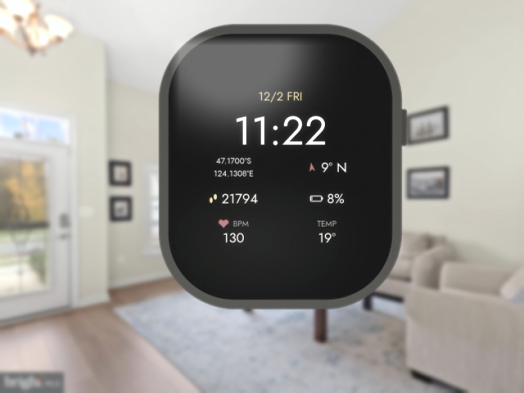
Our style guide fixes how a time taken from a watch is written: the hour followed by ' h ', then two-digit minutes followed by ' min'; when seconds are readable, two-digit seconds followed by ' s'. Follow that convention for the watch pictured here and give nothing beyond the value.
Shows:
11 h 22 min
